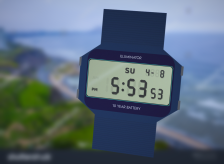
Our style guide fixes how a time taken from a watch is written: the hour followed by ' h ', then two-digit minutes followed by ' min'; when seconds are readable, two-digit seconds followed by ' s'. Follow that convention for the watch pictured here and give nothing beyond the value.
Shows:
5 h 53 min 53 s
